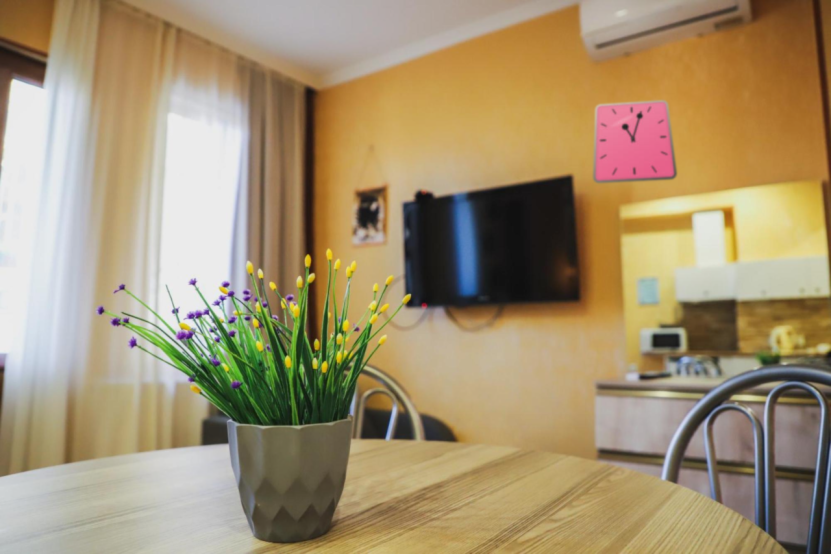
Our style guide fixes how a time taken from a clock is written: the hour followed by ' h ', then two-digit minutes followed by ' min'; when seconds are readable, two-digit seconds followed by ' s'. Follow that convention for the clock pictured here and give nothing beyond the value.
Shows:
11 h 03 min
